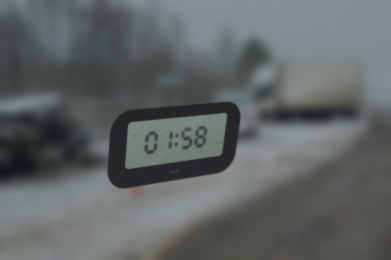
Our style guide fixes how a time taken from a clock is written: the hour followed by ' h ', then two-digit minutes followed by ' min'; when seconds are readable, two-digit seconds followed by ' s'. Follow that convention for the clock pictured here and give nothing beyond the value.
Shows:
1 h 58 min
